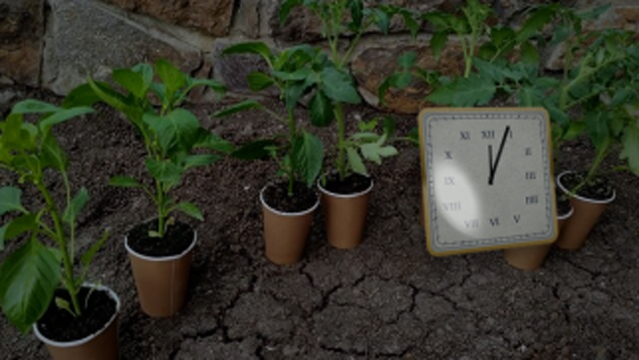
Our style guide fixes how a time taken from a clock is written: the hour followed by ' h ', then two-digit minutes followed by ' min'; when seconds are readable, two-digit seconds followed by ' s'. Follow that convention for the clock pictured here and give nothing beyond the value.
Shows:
12 h 04 min
